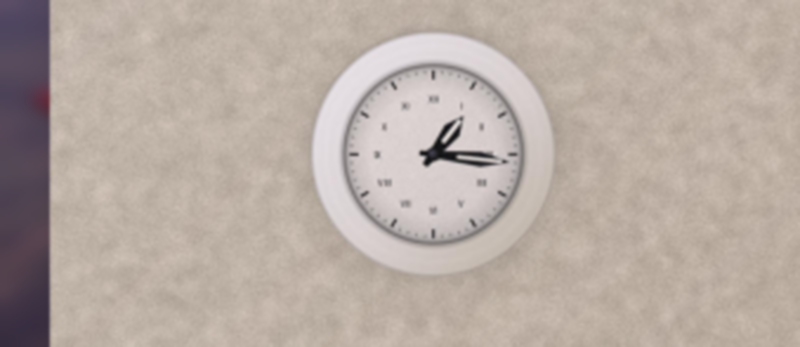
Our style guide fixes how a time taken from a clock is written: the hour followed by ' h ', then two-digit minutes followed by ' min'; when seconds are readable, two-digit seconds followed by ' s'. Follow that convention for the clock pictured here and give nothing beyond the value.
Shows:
1 h 16 min
